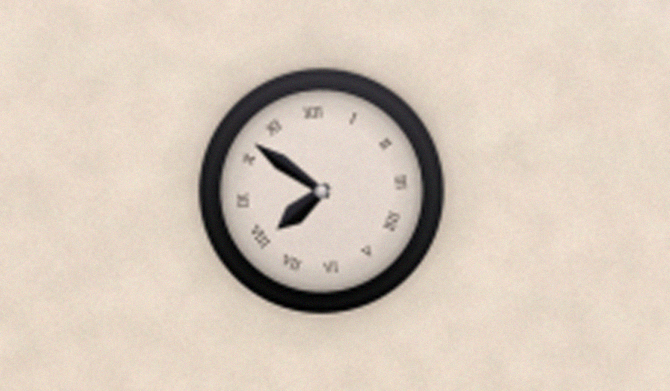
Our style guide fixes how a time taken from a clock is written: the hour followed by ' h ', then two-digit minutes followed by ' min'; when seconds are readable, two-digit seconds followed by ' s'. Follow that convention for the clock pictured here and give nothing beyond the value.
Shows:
7 h 52 min
